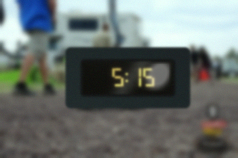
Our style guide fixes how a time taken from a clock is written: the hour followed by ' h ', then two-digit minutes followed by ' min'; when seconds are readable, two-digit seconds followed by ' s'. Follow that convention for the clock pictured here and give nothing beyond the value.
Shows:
5 h 15 min
